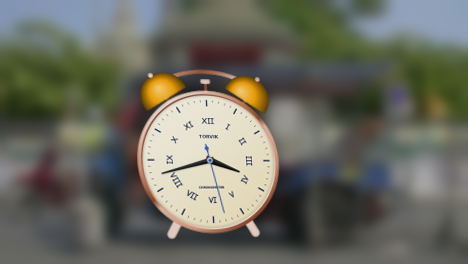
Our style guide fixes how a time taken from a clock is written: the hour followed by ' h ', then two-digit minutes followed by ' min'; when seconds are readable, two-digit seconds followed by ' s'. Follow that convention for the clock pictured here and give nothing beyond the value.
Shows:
3 h 42 min 28 s
